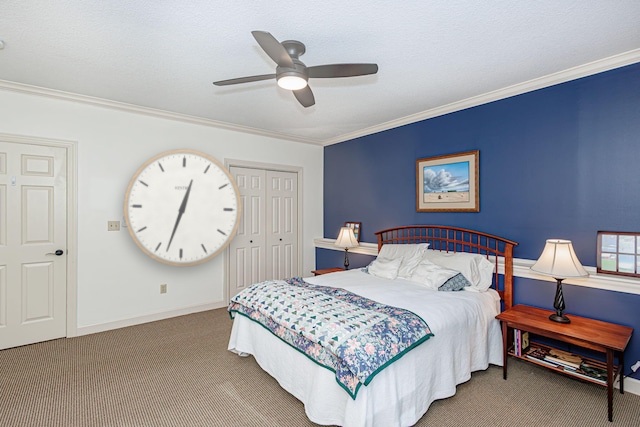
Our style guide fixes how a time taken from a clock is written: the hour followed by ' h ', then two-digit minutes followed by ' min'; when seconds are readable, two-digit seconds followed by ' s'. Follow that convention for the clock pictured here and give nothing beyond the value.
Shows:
12 h 33 min
